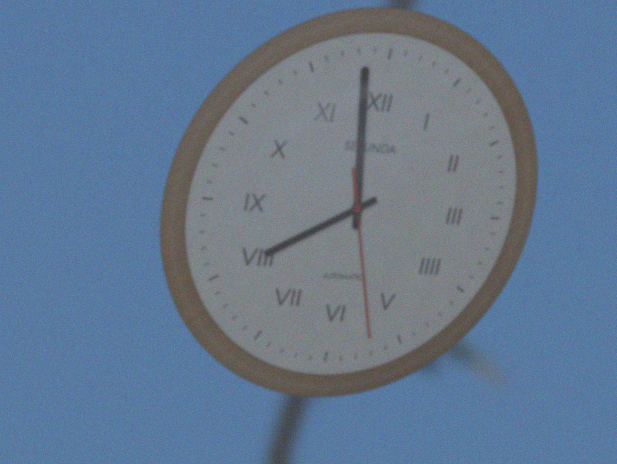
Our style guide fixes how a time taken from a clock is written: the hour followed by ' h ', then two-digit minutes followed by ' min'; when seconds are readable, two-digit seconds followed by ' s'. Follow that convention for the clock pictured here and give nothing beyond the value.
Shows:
7 h 58 min 27 s
